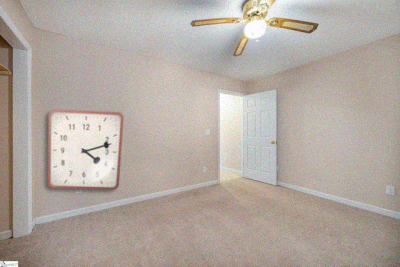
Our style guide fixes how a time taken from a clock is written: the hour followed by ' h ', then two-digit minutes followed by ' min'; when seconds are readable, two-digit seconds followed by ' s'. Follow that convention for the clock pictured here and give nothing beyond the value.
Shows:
4 h 12 min
